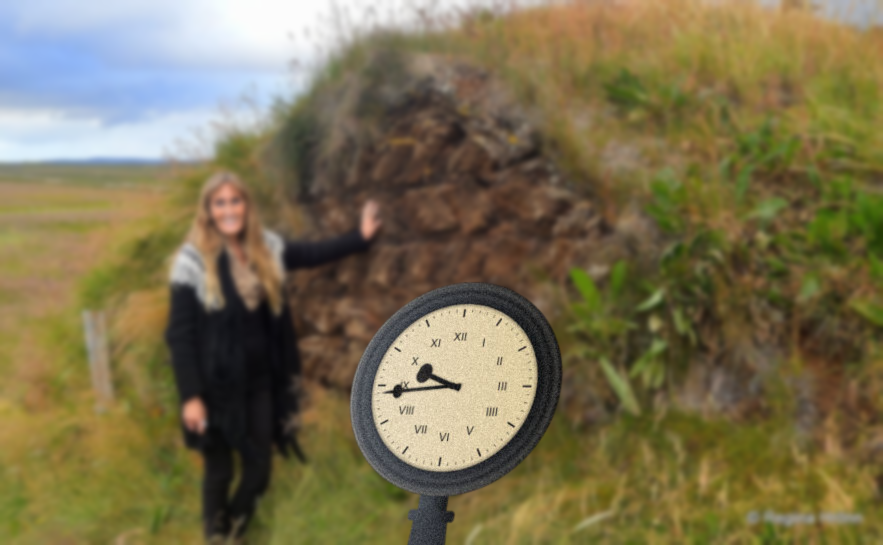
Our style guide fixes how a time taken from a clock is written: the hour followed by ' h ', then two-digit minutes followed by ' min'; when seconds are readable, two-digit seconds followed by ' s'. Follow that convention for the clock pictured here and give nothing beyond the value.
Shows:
9 h 44 min
